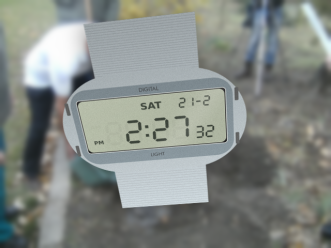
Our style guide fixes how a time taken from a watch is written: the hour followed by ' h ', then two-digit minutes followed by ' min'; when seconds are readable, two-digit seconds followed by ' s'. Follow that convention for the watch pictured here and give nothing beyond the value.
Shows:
2 h 27 min 32 s
